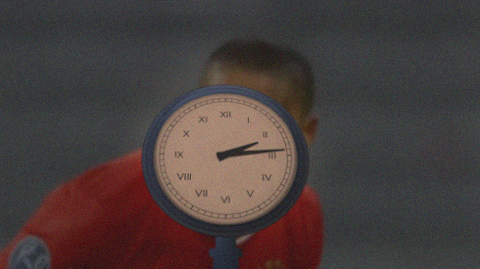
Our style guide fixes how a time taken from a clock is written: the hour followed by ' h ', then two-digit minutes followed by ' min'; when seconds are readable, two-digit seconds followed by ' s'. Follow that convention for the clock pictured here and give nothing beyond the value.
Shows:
2 h 14 min
